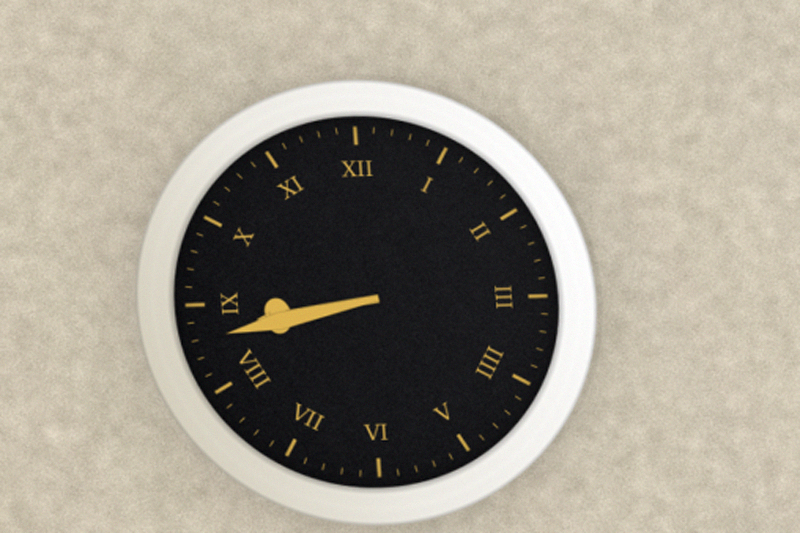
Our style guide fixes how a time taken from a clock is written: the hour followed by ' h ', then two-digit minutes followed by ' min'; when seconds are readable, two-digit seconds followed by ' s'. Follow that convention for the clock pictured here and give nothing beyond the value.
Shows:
8 h 43 min
